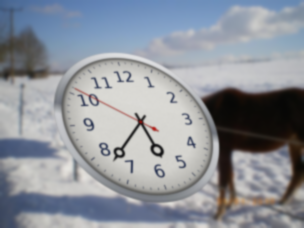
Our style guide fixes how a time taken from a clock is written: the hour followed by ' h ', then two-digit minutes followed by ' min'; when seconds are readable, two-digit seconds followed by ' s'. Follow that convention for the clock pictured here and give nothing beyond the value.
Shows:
5 h 37 min 51 s
